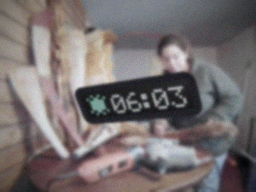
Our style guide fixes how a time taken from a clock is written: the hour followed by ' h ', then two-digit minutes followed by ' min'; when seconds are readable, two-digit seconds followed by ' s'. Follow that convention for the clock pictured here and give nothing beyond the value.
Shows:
6 h 03 min
